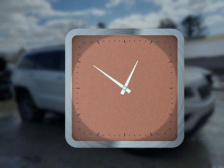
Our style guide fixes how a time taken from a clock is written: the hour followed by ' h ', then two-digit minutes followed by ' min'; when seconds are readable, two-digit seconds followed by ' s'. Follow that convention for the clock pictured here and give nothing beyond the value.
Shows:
12 h 51 min
